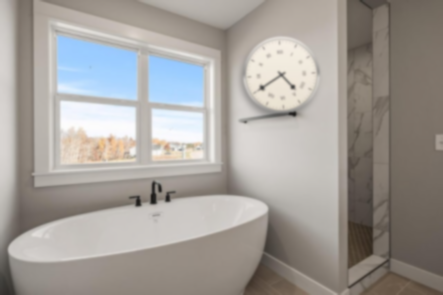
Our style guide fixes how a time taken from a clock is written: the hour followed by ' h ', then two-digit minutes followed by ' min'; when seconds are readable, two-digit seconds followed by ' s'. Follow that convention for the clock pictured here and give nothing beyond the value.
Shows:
4 h 40 min
